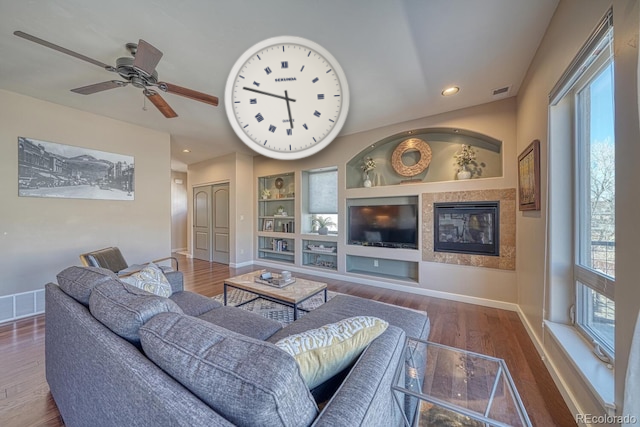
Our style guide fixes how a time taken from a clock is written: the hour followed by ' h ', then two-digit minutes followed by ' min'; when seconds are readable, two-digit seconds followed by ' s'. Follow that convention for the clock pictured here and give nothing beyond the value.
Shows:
5 h 48 min
